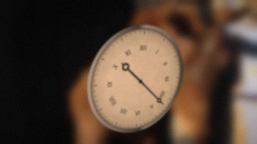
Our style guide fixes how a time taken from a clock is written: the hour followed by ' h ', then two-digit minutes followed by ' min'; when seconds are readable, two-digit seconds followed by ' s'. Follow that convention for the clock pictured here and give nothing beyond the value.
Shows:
10 h 22 min
